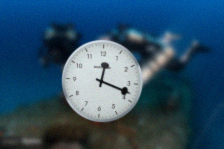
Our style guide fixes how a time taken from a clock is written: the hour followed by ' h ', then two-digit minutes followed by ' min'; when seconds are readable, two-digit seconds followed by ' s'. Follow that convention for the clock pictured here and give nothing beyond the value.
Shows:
12 h 18 min
